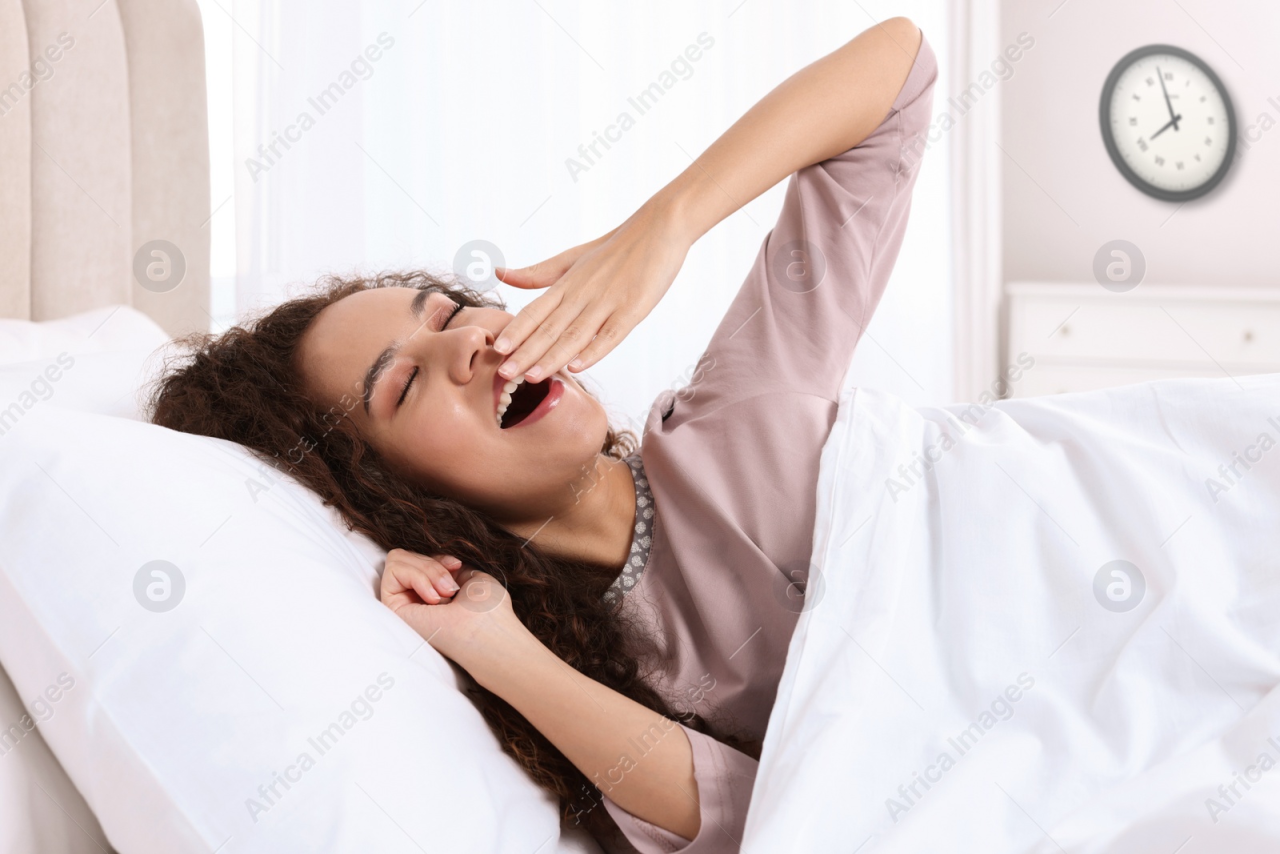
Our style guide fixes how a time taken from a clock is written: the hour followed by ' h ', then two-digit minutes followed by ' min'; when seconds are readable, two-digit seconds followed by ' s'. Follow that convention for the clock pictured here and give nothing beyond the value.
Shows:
7 h 58 min
